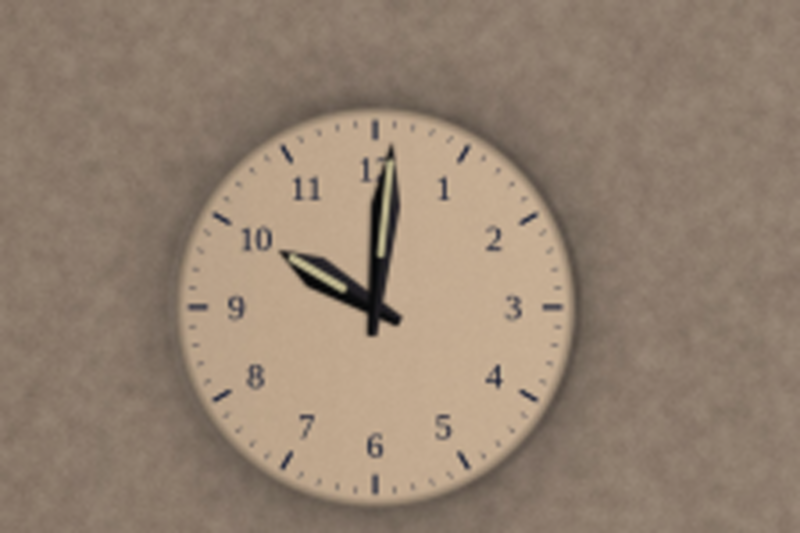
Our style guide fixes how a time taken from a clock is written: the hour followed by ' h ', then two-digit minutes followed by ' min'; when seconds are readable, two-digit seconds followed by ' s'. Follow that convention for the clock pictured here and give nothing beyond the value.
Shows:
10 h 01 min
